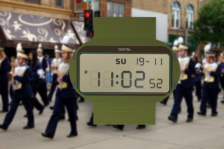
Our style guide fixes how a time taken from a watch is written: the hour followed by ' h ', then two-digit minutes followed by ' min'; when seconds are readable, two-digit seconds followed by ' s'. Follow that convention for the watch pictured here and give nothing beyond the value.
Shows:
11 h 02 min 52 s
